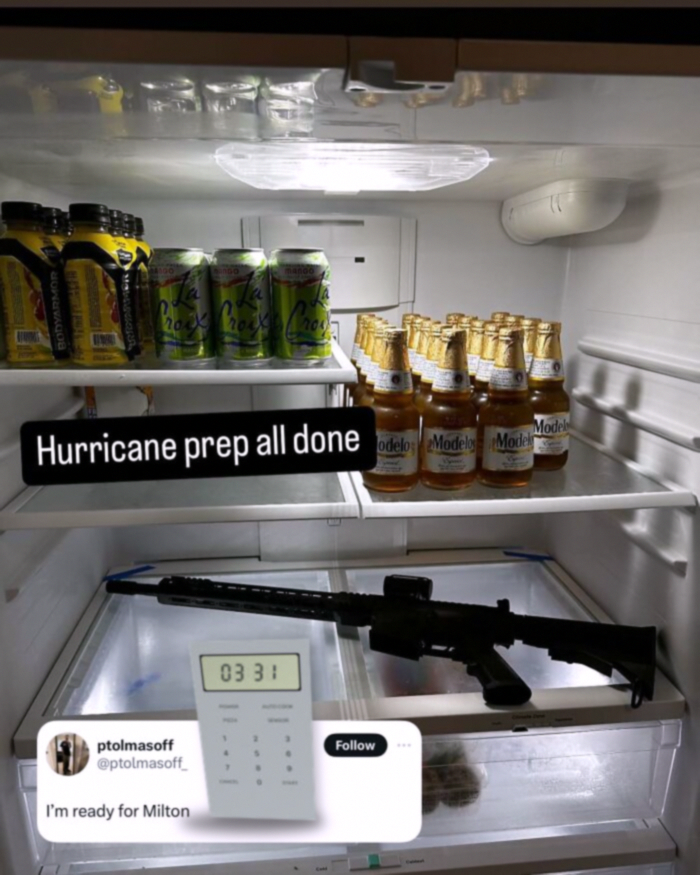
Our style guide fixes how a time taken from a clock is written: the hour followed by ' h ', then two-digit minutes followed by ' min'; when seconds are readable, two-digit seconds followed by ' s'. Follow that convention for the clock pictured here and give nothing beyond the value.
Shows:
3 h 31 min
